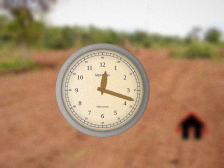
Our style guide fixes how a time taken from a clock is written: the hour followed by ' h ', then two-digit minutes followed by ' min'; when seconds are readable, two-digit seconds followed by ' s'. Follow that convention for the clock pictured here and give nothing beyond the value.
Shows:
12 h 18 min
